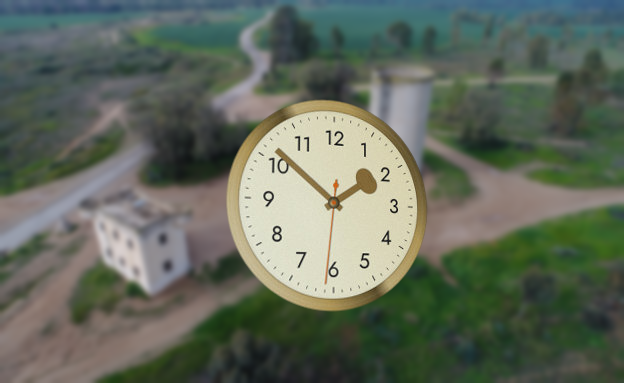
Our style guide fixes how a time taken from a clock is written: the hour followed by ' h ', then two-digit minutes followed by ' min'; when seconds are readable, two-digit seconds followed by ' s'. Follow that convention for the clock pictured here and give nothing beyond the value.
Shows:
1 h 51 min 31 s
